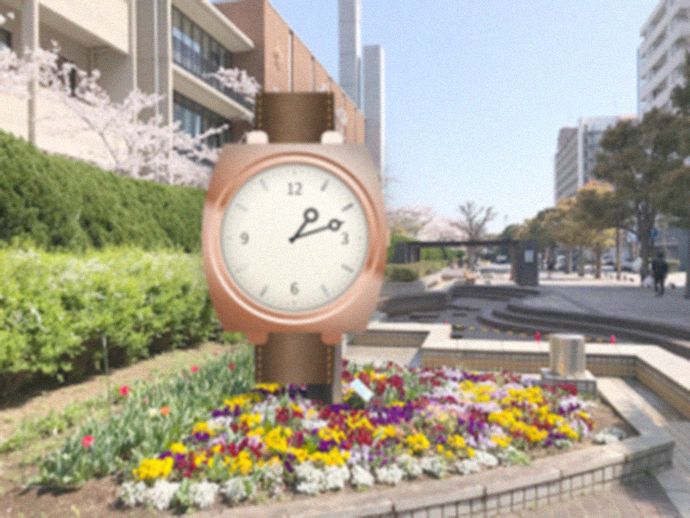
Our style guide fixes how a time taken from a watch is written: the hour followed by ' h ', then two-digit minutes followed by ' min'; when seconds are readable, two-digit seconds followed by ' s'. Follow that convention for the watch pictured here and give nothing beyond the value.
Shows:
1 h 12 min
